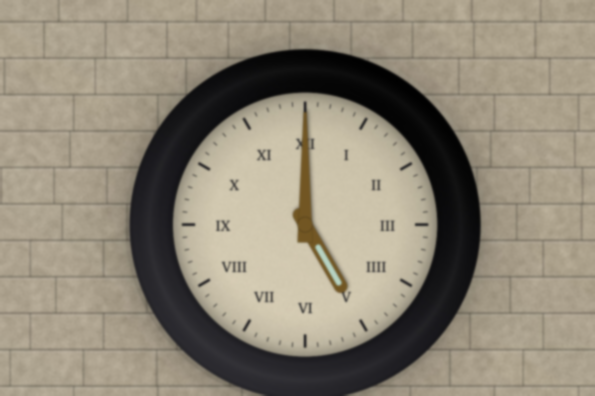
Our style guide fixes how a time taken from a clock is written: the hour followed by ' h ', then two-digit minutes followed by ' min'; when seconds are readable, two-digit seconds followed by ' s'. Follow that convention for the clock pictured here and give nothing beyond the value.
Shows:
5 h 00 min
